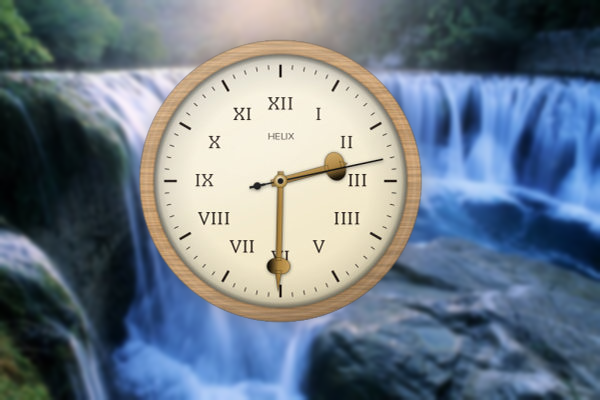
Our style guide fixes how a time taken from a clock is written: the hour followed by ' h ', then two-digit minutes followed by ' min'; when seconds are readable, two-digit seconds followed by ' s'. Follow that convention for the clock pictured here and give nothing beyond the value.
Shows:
2 h 30 min 13 s
